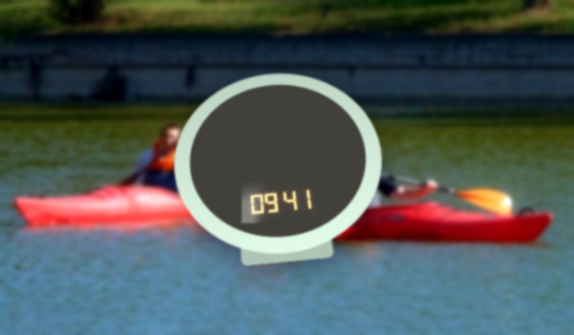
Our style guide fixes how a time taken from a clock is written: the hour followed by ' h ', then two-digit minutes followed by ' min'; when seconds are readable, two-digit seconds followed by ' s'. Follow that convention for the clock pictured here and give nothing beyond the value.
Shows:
9 h 41 min
